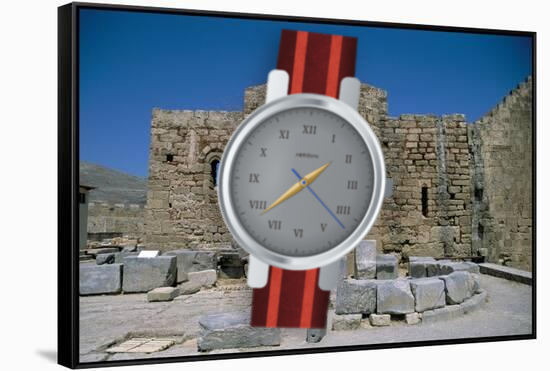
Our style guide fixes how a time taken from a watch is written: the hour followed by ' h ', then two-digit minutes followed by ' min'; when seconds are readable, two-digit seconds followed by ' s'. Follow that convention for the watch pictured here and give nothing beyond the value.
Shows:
1 h 38 min 22 s
